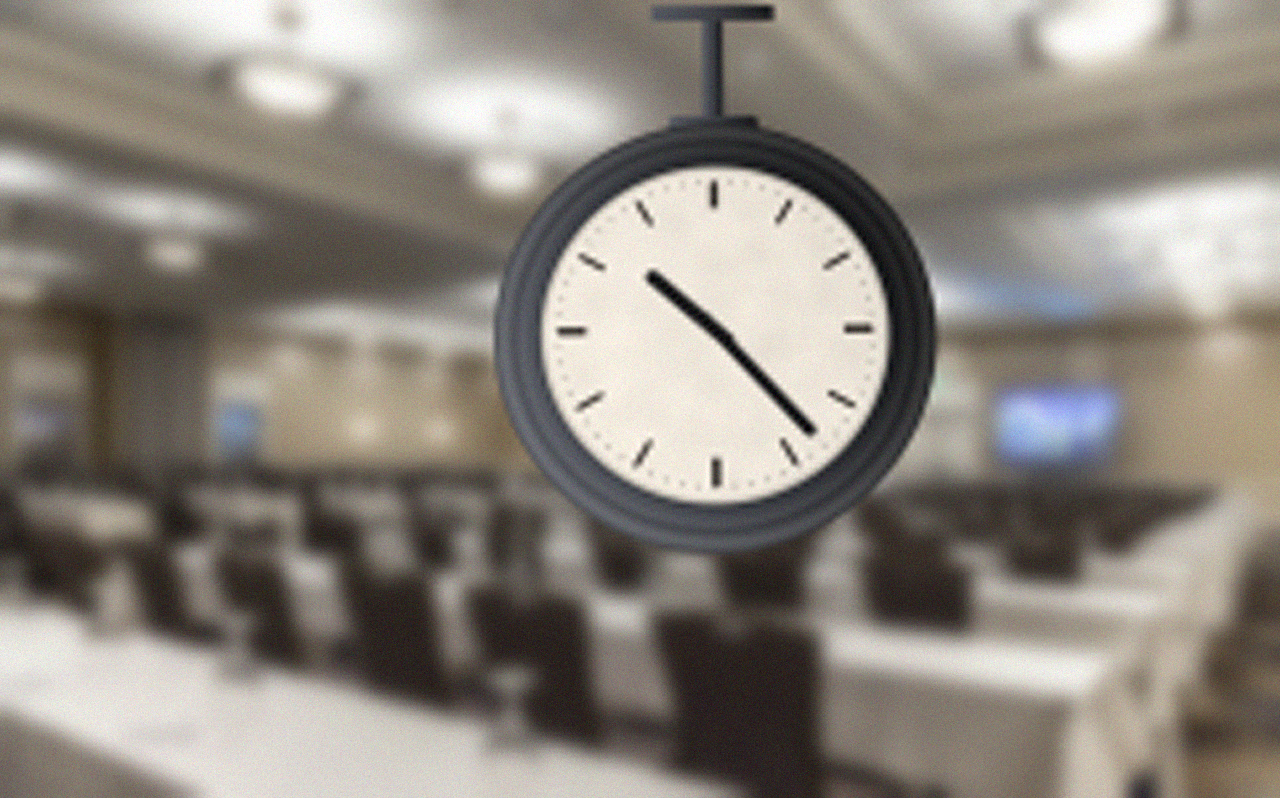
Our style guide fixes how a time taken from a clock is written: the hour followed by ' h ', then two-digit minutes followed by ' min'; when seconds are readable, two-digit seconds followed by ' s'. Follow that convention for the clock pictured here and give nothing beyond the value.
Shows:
10 h 23 min
